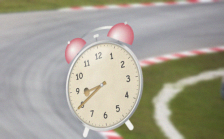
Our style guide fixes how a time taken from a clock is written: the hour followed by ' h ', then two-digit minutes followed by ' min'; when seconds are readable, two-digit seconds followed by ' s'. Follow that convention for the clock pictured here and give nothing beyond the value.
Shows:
8 h 40 min
